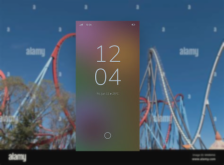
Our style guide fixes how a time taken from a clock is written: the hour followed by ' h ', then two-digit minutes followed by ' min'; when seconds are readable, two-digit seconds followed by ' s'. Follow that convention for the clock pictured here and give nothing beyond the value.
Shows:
12 h 04 min
